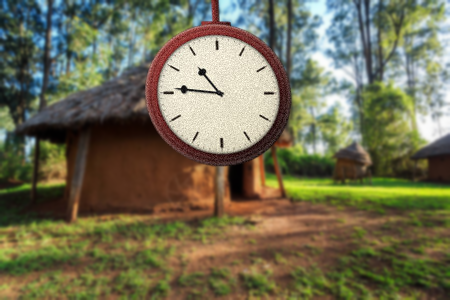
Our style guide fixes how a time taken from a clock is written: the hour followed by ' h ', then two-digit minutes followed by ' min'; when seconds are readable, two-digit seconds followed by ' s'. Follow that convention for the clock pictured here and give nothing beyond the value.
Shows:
10 h 46 min
